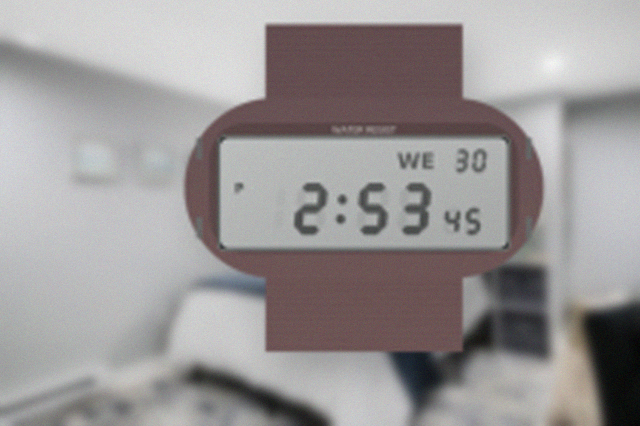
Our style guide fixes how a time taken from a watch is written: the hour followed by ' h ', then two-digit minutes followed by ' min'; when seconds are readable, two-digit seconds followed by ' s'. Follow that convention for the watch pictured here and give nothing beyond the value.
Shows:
2 h 53 min 45 s
